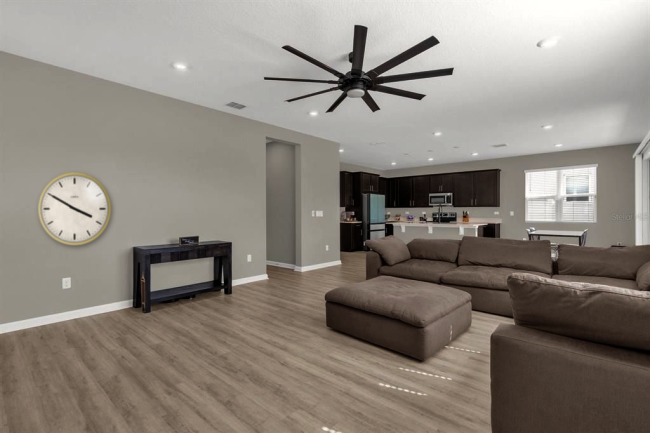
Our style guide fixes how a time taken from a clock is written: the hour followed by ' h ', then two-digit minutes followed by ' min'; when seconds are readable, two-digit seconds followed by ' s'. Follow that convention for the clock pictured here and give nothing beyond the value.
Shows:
3 h 50 min
